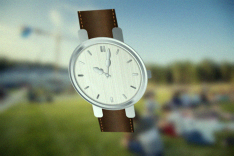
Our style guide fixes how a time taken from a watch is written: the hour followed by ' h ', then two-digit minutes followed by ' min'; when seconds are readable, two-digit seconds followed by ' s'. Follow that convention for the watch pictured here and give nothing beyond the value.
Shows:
10 h 02 min
